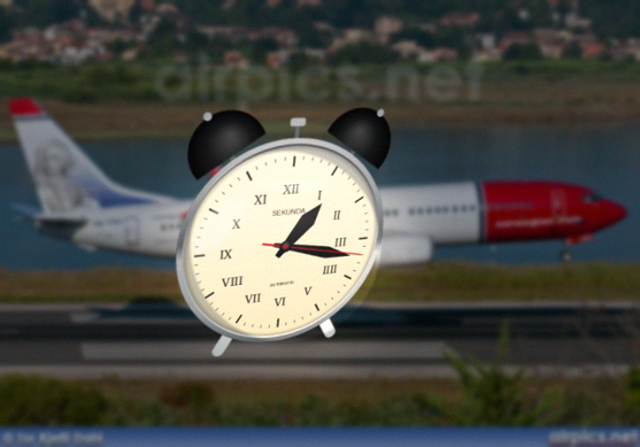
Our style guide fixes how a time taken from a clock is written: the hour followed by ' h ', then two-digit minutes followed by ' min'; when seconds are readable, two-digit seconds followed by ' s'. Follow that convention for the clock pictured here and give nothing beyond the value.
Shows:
1 h 17 min 17 s
